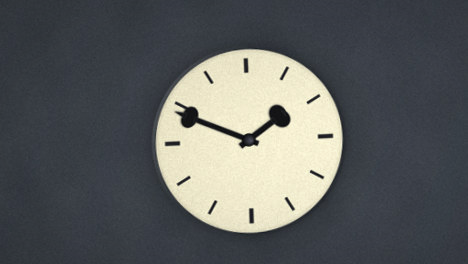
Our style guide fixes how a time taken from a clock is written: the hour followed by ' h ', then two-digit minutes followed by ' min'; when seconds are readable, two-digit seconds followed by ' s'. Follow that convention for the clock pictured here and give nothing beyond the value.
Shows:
1 h 49 min
